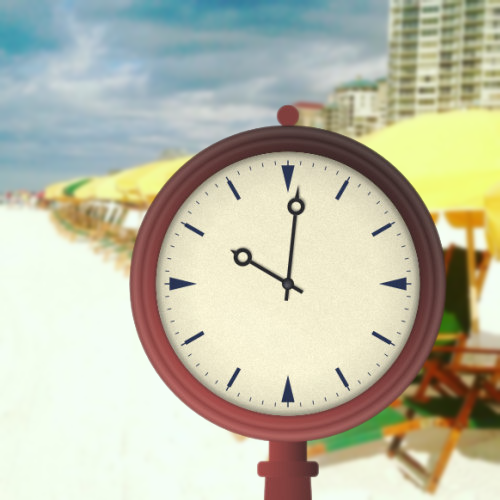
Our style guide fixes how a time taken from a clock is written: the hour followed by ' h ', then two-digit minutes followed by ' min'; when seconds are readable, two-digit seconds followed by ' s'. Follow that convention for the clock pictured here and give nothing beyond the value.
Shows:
10 h 01 min
